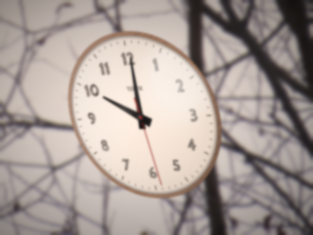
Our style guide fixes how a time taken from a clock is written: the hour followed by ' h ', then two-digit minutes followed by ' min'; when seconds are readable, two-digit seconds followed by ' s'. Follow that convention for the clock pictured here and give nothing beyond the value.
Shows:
10 h 00 min 29 s
